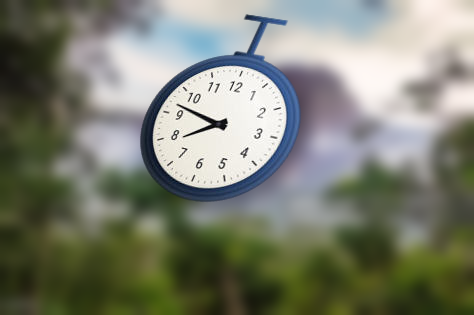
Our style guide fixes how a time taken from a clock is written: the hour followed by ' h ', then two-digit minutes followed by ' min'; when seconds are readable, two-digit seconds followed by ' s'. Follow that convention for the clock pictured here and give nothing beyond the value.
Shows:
7 h 47 min
